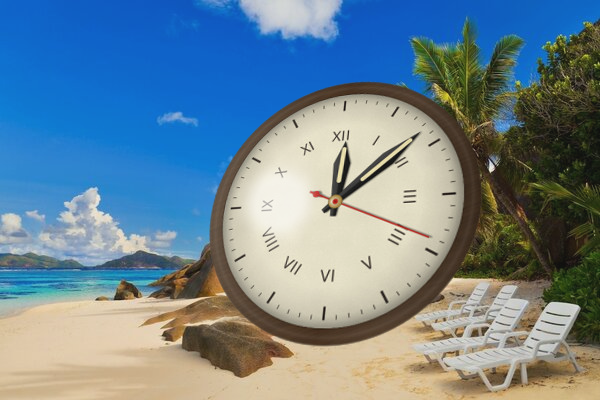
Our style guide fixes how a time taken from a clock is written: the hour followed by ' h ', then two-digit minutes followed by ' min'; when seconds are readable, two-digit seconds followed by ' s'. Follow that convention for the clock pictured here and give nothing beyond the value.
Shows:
12 h 08 min 19 s
